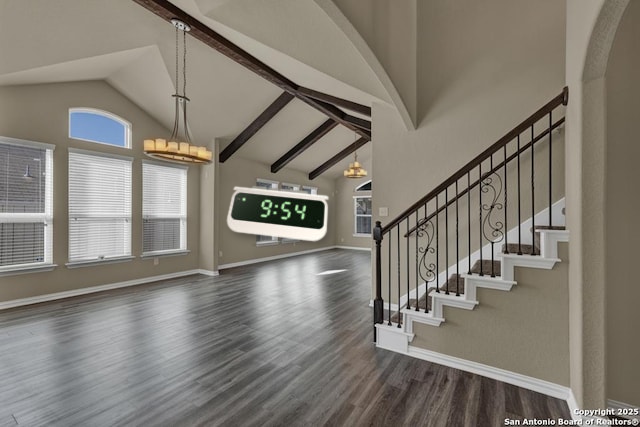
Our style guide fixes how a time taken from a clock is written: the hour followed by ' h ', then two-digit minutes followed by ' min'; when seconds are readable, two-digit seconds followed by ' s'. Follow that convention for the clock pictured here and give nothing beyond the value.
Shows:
9 h 54 min
